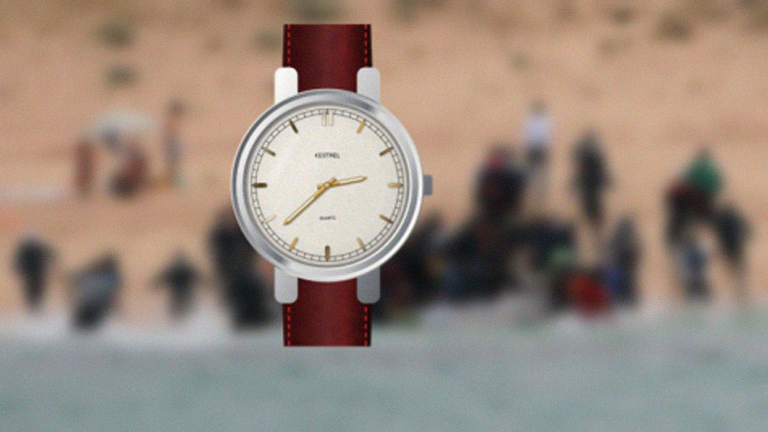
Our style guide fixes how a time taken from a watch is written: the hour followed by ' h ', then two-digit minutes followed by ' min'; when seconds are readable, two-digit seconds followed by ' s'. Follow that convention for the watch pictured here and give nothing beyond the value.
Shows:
2 h 38 min
